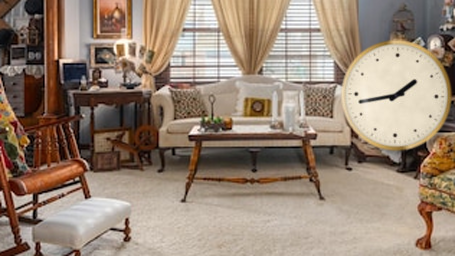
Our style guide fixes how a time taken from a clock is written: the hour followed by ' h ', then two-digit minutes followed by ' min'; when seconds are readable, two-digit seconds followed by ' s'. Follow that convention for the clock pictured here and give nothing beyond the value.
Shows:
1 h 43 min
